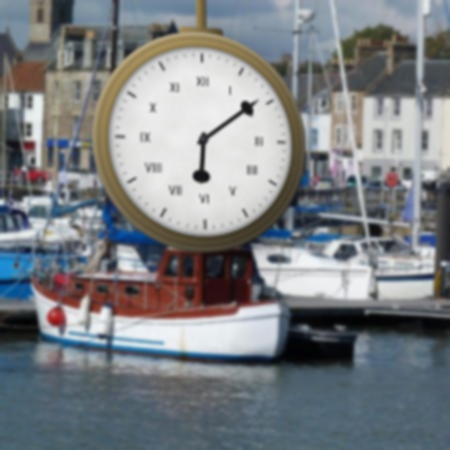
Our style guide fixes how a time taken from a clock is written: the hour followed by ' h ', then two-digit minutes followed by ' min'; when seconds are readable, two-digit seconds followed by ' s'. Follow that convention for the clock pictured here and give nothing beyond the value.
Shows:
6 h 09 min
